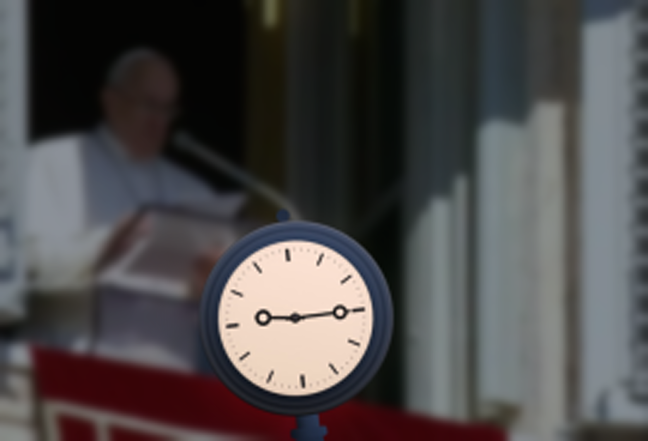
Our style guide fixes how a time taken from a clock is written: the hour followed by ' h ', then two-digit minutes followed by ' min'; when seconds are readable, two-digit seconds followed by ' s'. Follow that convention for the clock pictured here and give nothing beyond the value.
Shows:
9 h 15 min
